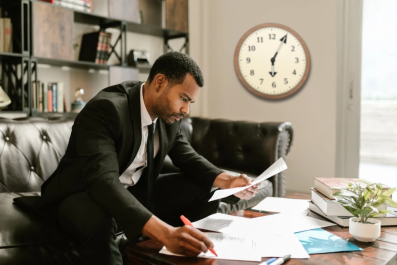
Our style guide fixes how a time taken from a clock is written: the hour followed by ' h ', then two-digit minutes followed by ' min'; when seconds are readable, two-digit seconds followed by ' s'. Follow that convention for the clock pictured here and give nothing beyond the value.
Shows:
6 h 05 min
